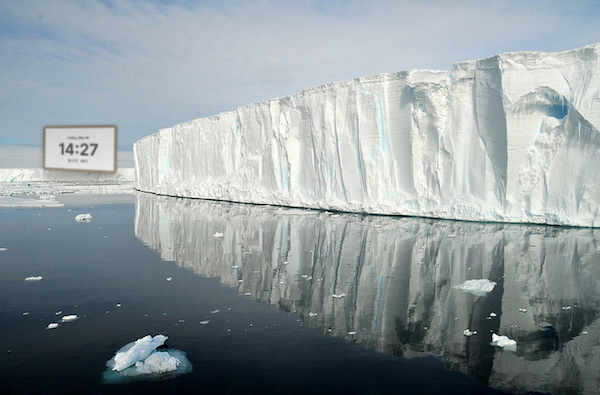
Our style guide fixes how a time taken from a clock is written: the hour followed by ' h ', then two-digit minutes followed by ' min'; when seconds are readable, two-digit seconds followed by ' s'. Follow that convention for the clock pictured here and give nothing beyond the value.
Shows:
14 h 27 min
